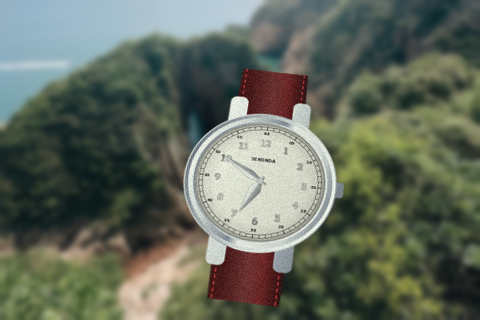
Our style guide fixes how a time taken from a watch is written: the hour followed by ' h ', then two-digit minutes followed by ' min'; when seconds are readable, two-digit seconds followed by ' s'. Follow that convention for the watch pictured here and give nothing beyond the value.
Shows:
6 h 50 min
